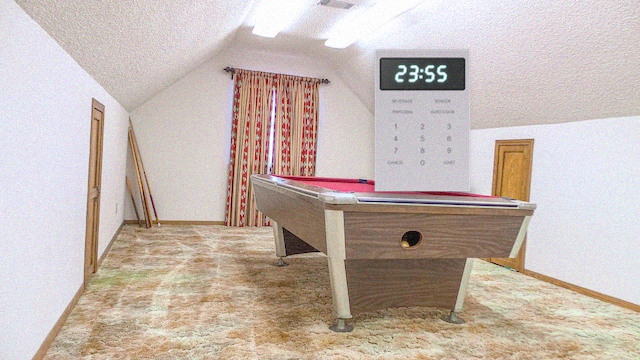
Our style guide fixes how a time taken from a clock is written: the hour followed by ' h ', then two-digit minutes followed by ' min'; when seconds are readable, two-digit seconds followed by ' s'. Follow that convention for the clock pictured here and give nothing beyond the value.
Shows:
23 h 55 min
